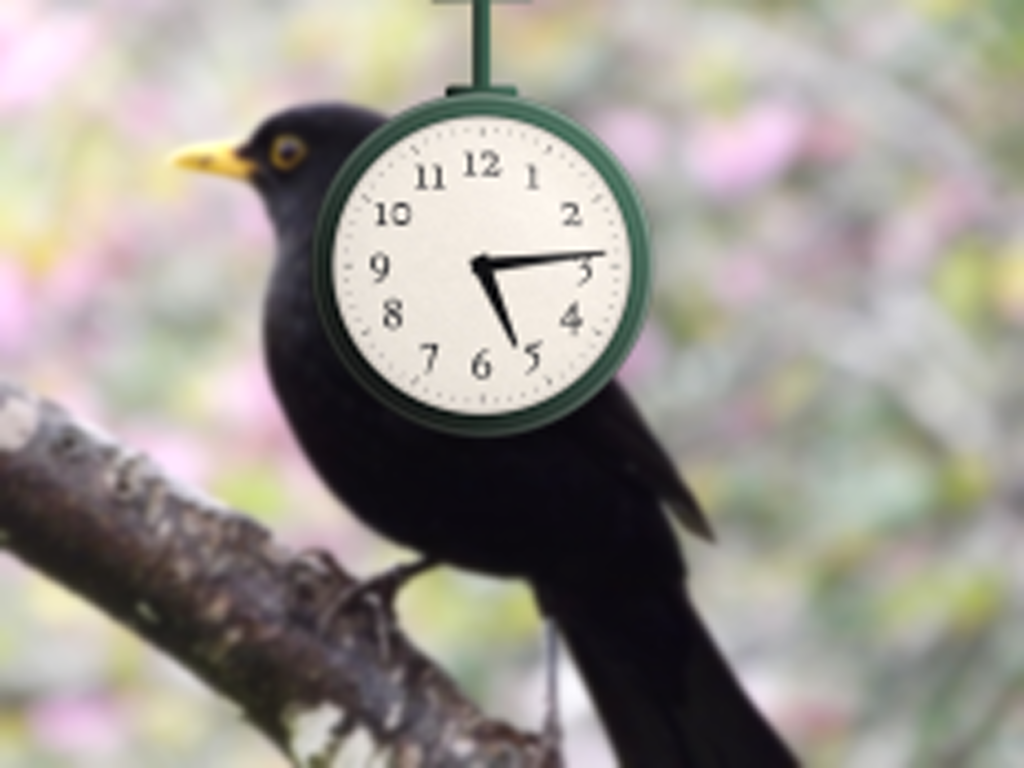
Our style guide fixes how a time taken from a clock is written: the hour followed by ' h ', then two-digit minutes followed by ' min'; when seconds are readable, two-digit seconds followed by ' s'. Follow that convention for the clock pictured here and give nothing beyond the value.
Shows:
5 h 14 min
